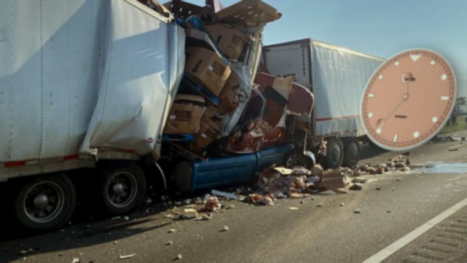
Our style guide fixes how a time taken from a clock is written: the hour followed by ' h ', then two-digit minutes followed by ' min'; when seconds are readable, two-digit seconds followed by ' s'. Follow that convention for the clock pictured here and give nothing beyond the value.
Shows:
11 h 36 min
